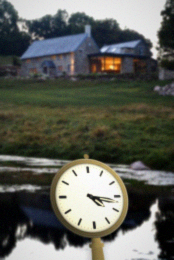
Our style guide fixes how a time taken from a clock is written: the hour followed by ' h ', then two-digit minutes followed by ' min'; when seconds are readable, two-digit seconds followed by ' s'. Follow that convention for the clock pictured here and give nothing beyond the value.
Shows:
4 h 17 min
